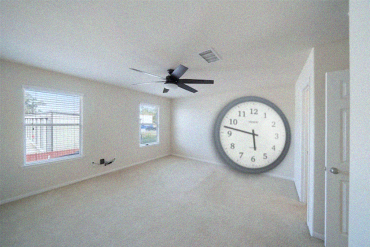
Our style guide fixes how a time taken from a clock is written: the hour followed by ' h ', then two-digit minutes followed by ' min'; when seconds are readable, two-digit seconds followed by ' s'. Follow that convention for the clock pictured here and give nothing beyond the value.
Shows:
5 h 47 min
